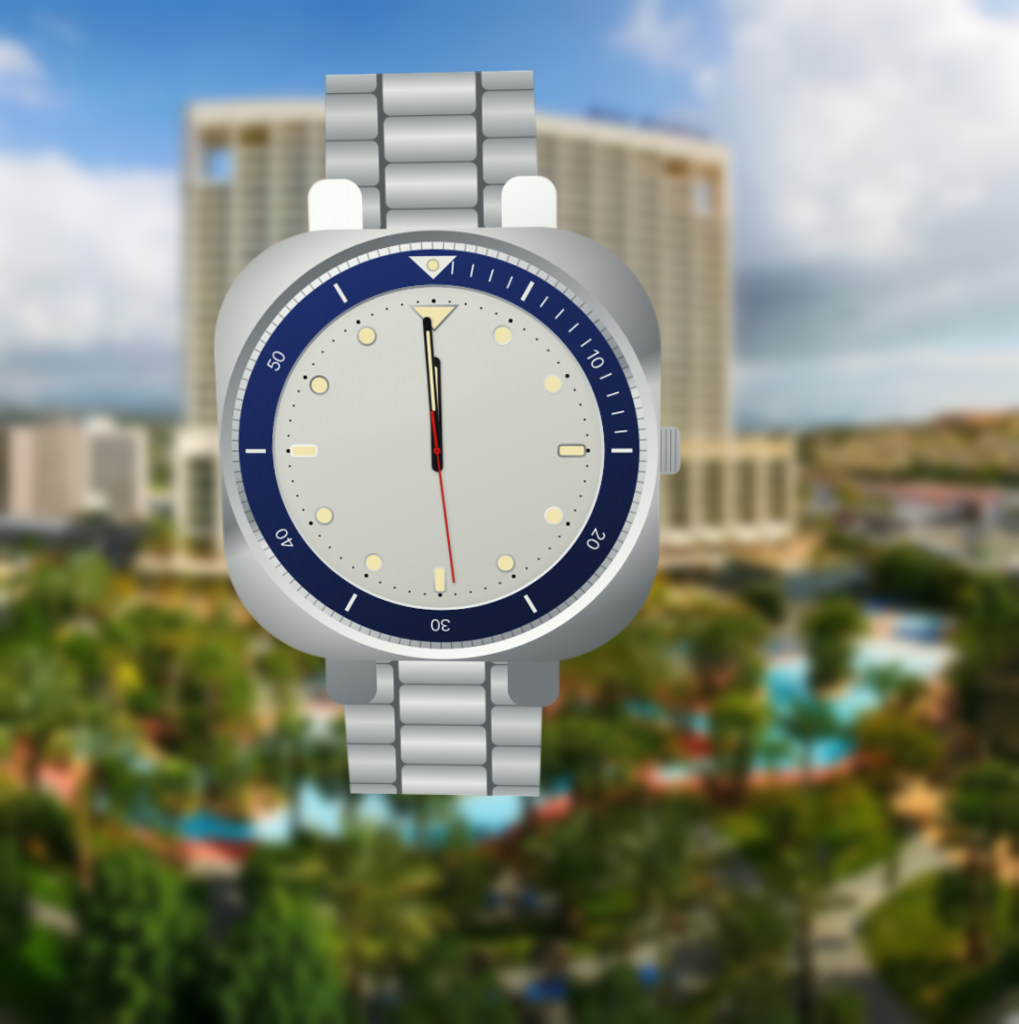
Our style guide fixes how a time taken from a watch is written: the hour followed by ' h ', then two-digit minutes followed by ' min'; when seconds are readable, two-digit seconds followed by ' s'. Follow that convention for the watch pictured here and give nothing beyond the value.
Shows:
11 h 59 min 29 s
